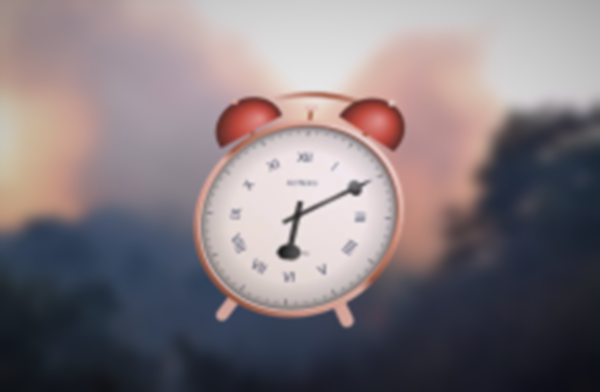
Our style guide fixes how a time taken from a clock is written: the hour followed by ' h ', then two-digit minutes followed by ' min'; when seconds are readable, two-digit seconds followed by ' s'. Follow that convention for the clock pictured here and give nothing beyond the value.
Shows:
6 h 10 min
